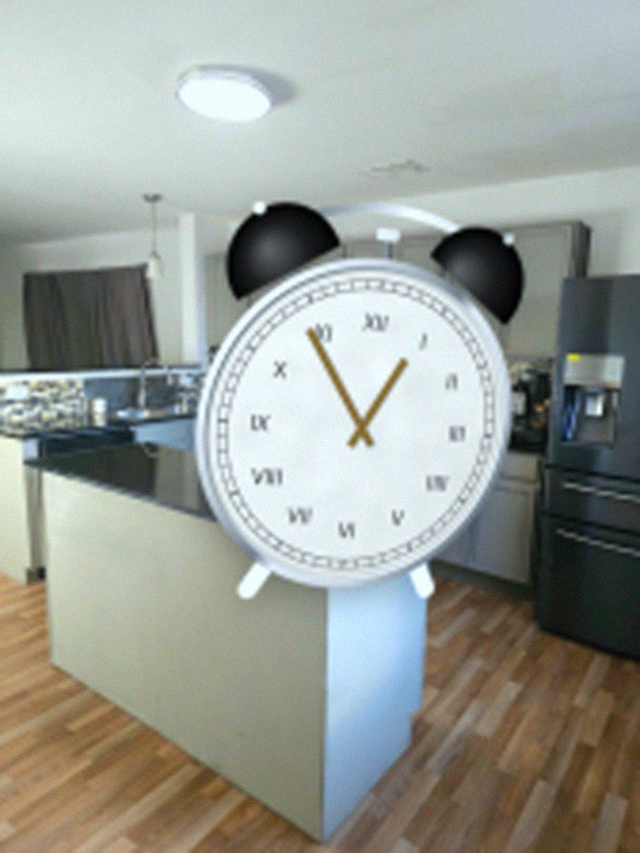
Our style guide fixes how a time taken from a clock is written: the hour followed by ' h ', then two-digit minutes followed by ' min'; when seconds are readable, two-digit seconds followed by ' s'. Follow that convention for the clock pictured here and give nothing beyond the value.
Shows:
12 h 54 min
